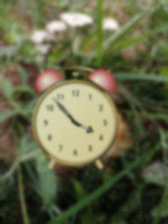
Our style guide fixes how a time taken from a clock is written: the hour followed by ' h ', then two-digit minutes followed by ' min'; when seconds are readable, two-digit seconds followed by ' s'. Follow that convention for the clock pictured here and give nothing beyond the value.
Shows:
3 h 53 min
